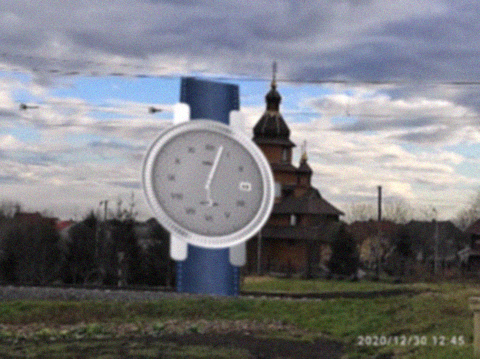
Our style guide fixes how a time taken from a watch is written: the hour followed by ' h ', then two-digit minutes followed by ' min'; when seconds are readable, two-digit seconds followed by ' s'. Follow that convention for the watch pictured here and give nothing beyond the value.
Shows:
6 h 03 min
